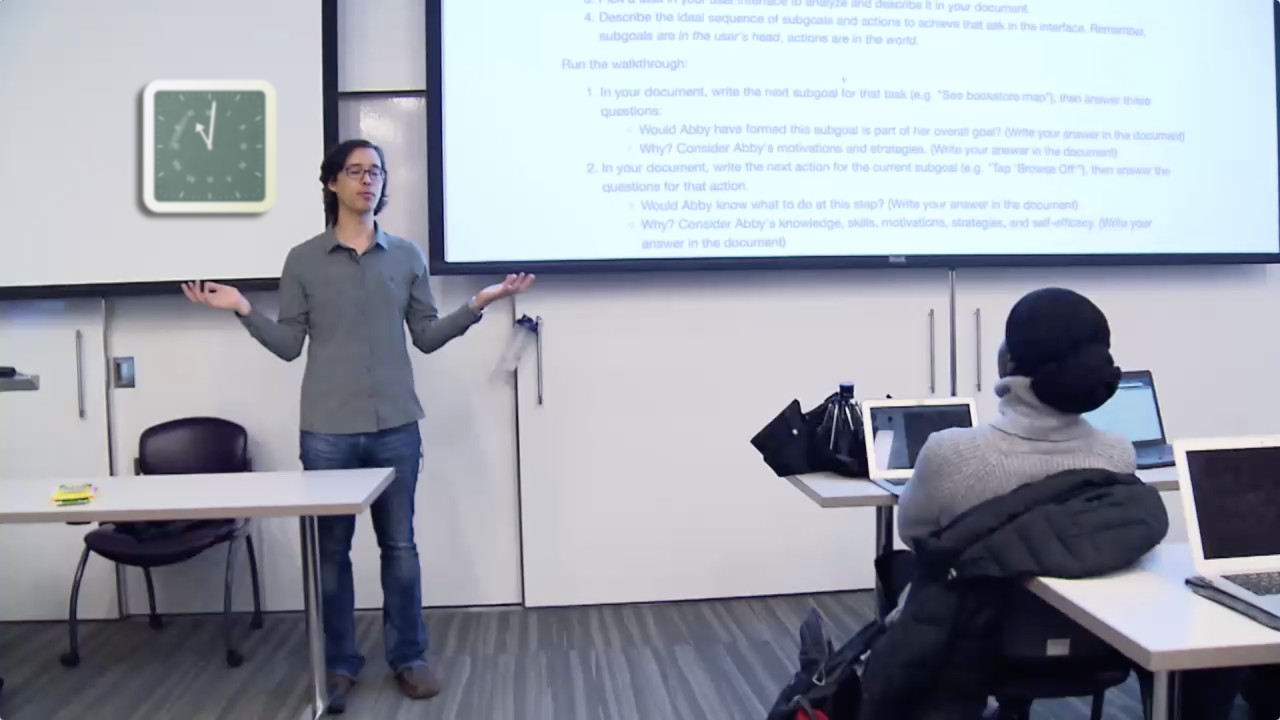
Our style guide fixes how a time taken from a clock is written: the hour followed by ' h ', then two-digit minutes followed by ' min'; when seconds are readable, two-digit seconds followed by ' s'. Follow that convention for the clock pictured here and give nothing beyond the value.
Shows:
11 h 01 min
